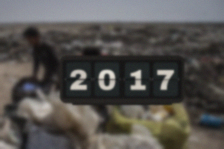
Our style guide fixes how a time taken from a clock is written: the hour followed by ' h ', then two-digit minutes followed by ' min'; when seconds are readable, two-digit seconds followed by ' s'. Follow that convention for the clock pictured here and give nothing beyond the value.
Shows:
20 h 17 min
